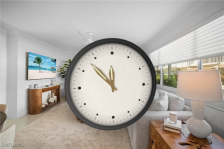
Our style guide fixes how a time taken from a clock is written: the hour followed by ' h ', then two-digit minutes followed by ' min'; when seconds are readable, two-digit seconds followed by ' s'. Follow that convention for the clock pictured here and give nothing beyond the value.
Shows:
11 h 53 min
